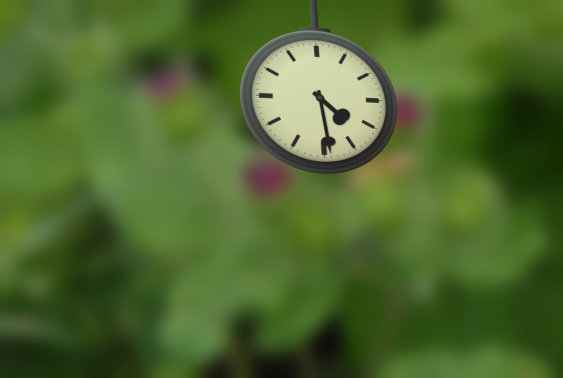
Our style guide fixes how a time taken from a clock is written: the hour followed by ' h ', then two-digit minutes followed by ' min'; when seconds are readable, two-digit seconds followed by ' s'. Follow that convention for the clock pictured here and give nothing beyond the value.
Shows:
4 h 29 min
